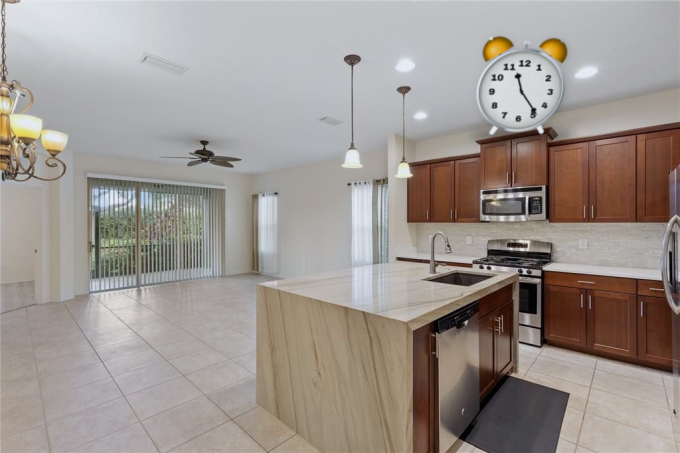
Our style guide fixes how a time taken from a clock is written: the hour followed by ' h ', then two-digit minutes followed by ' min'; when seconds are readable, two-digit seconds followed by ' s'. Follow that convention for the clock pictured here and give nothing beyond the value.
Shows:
11 h 24 min
